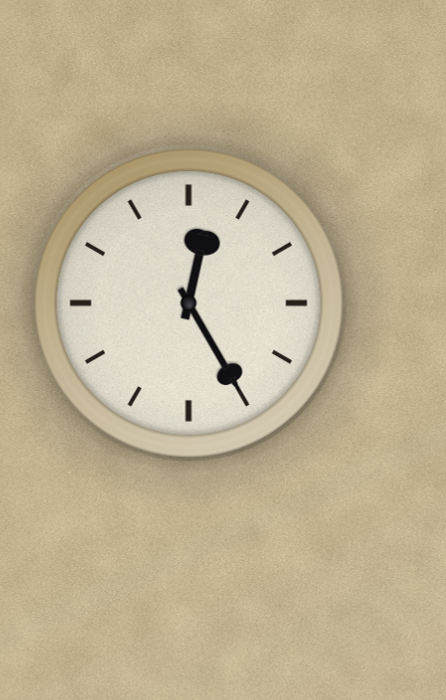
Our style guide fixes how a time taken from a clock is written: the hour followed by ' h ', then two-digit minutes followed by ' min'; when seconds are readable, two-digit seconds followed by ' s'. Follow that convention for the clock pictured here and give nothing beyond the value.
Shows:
12 h 25 min
